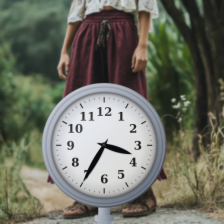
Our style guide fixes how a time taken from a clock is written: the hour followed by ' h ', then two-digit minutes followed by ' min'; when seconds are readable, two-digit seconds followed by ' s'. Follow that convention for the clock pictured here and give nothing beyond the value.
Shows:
3 h 35 min
